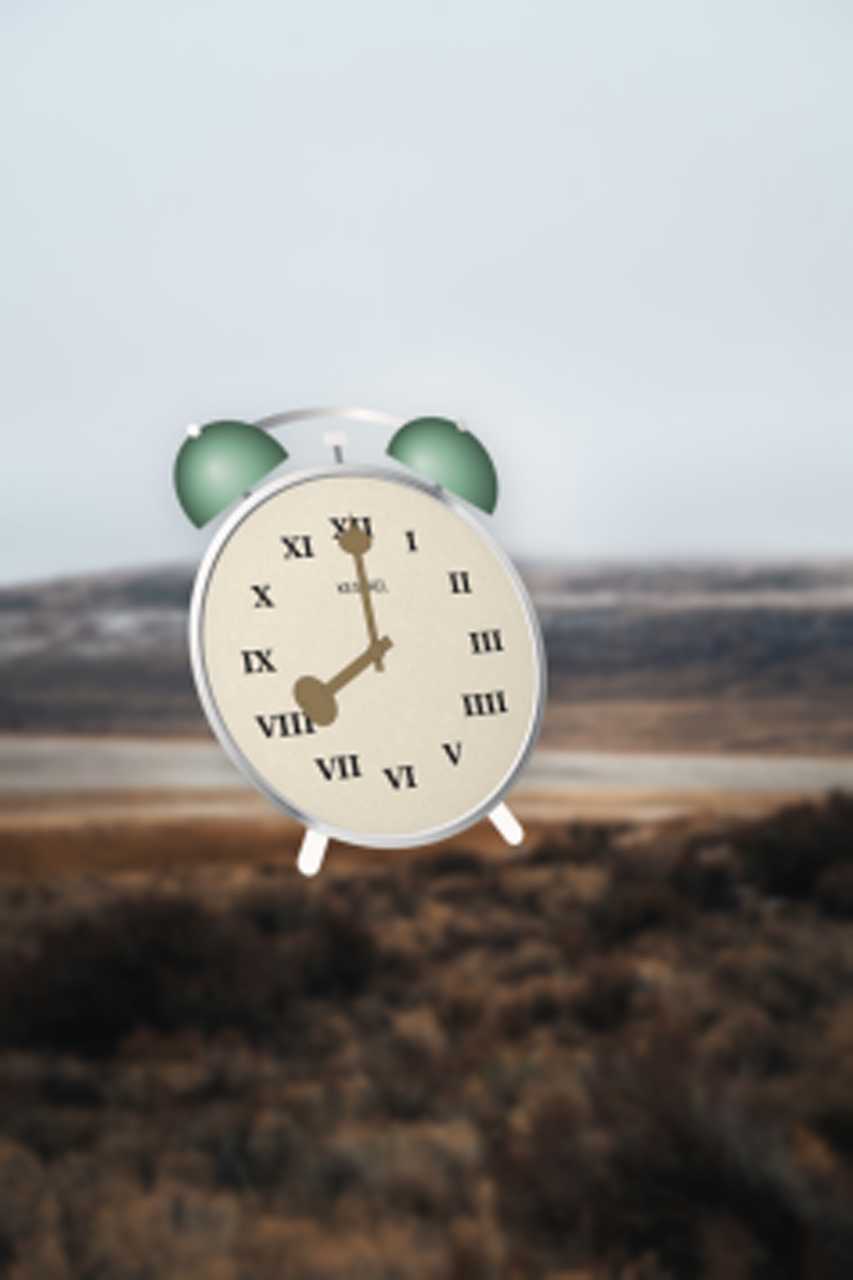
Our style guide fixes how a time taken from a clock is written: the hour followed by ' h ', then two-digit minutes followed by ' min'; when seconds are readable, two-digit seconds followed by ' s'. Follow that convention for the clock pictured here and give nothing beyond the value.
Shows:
8 h 00 min
